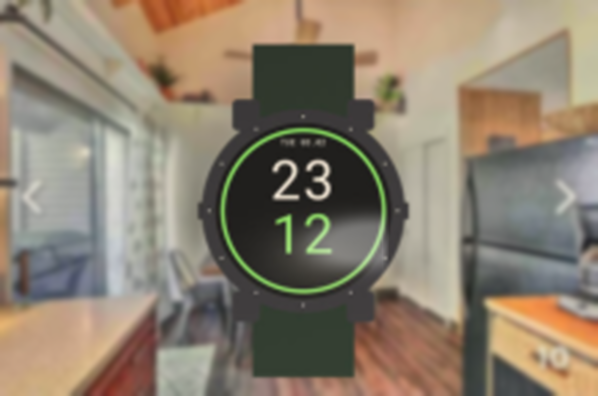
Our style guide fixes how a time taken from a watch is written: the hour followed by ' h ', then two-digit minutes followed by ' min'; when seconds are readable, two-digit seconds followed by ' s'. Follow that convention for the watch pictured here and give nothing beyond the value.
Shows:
23 h 12 min
